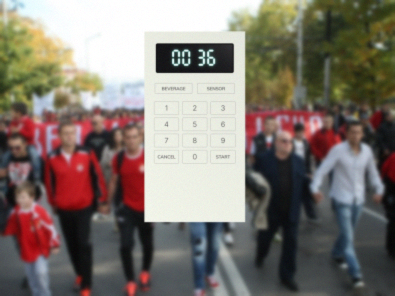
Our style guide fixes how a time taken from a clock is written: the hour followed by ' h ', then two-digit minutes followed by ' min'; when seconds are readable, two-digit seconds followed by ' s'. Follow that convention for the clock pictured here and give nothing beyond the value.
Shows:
0 h 36 min
